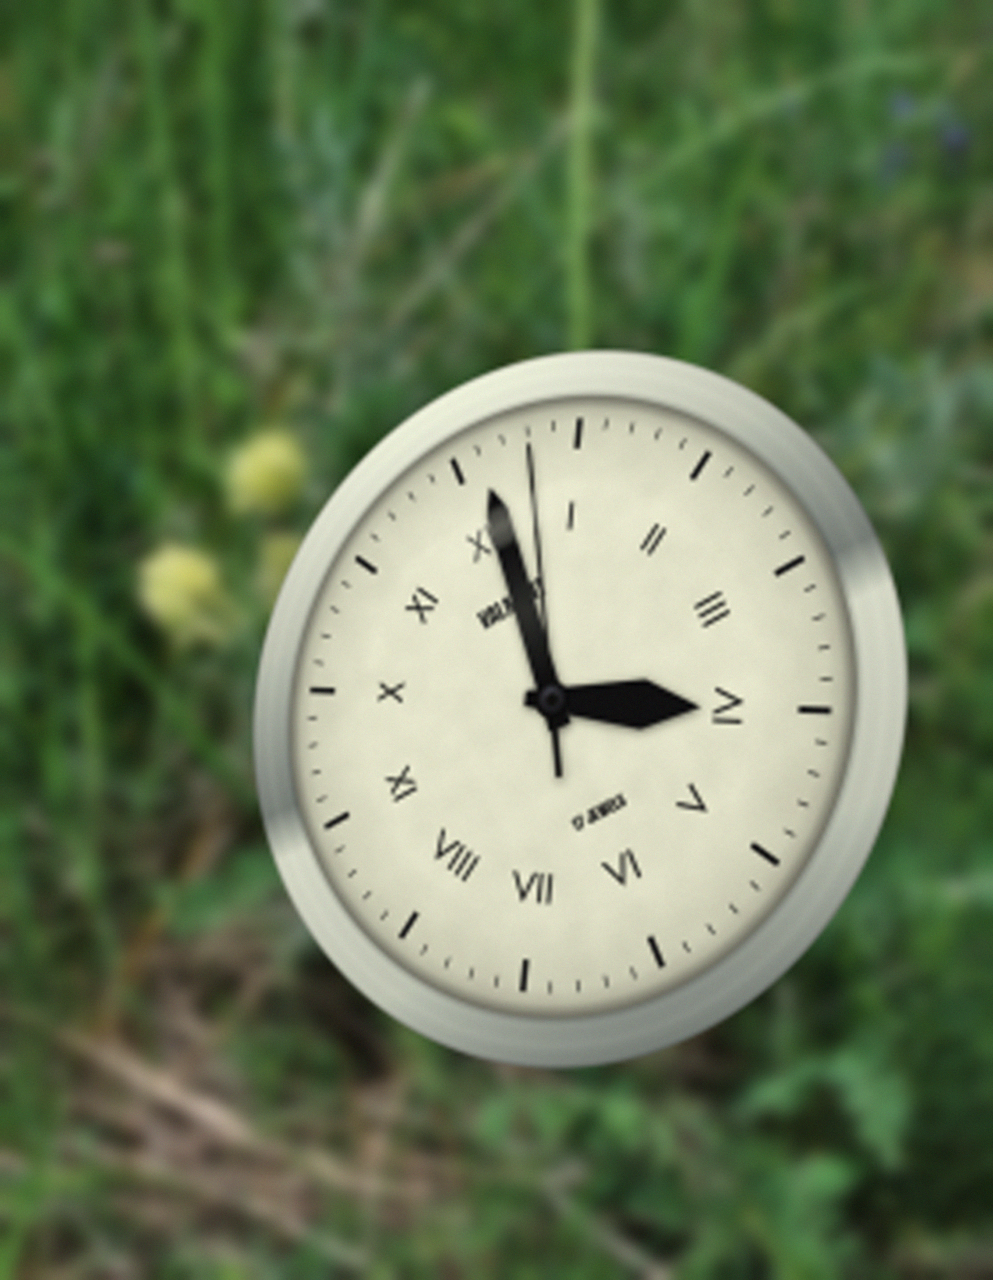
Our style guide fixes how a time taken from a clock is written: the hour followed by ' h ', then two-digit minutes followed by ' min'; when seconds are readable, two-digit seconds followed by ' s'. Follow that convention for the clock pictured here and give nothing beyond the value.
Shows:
4 h 01 min 03 s
